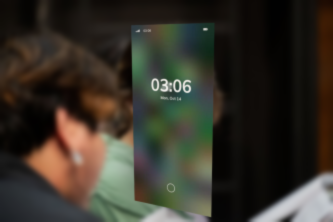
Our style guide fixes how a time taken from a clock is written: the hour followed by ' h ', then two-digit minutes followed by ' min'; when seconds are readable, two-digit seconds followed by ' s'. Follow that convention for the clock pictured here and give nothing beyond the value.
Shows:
3 h 06 min
